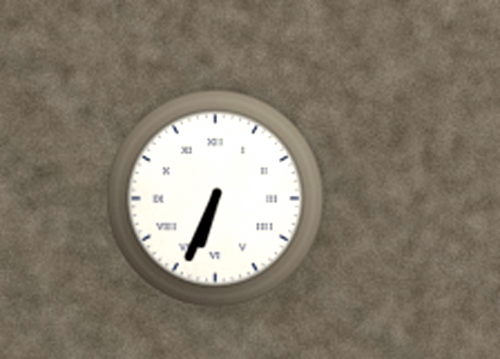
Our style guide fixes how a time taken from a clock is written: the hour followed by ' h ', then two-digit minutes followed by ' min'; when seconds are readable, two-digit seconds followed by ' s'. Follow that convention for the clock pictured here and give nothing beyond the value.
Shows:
6 h 34 min
